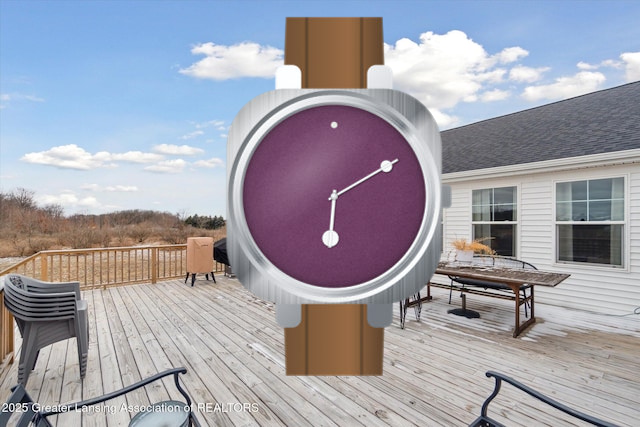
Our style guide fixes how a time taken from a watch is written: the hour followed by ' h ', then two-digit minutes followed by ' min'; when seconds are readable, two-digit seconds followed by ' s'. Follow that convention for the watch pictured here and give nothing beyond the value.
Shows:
6 h 10 min
